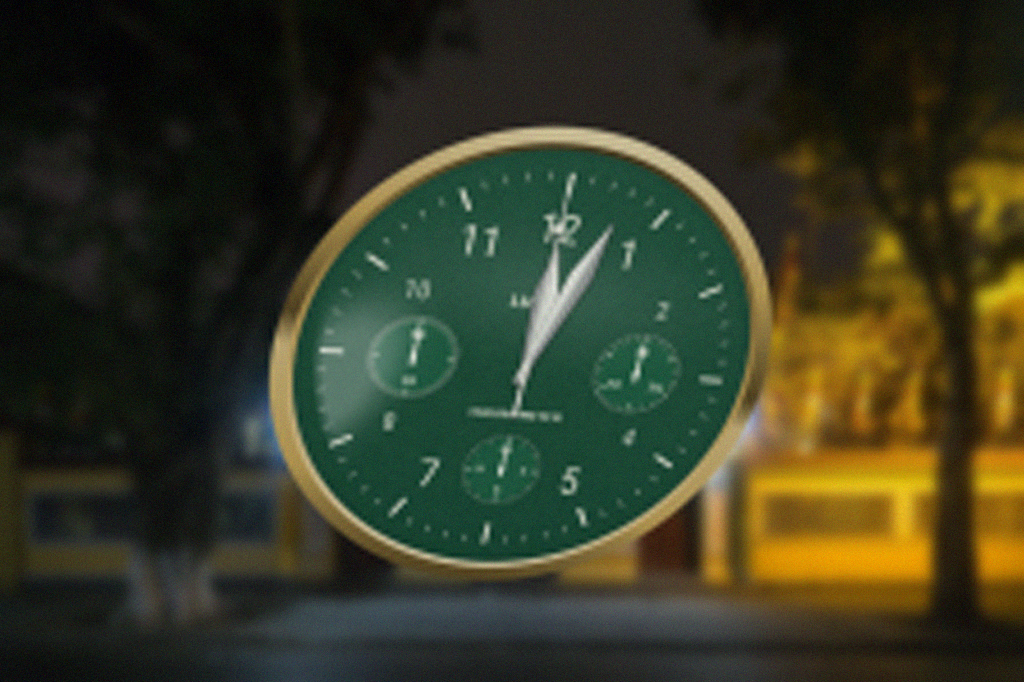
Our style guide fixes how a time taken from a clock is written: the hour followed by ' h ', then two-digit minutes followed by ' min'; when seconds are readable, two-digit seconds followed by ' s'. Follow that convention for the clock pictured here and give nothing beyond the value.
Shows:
12 h 03 min
